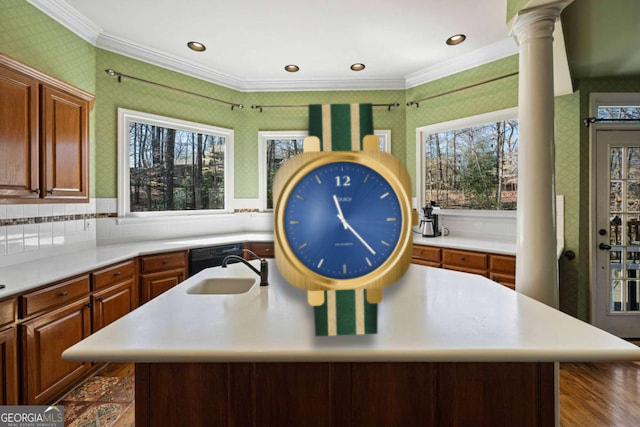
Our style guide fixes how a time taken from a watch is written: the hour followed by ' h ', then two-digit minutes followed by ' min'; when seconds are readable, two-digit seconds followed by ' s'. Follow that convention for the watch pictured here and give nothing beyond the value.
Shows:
11 h 23 min
